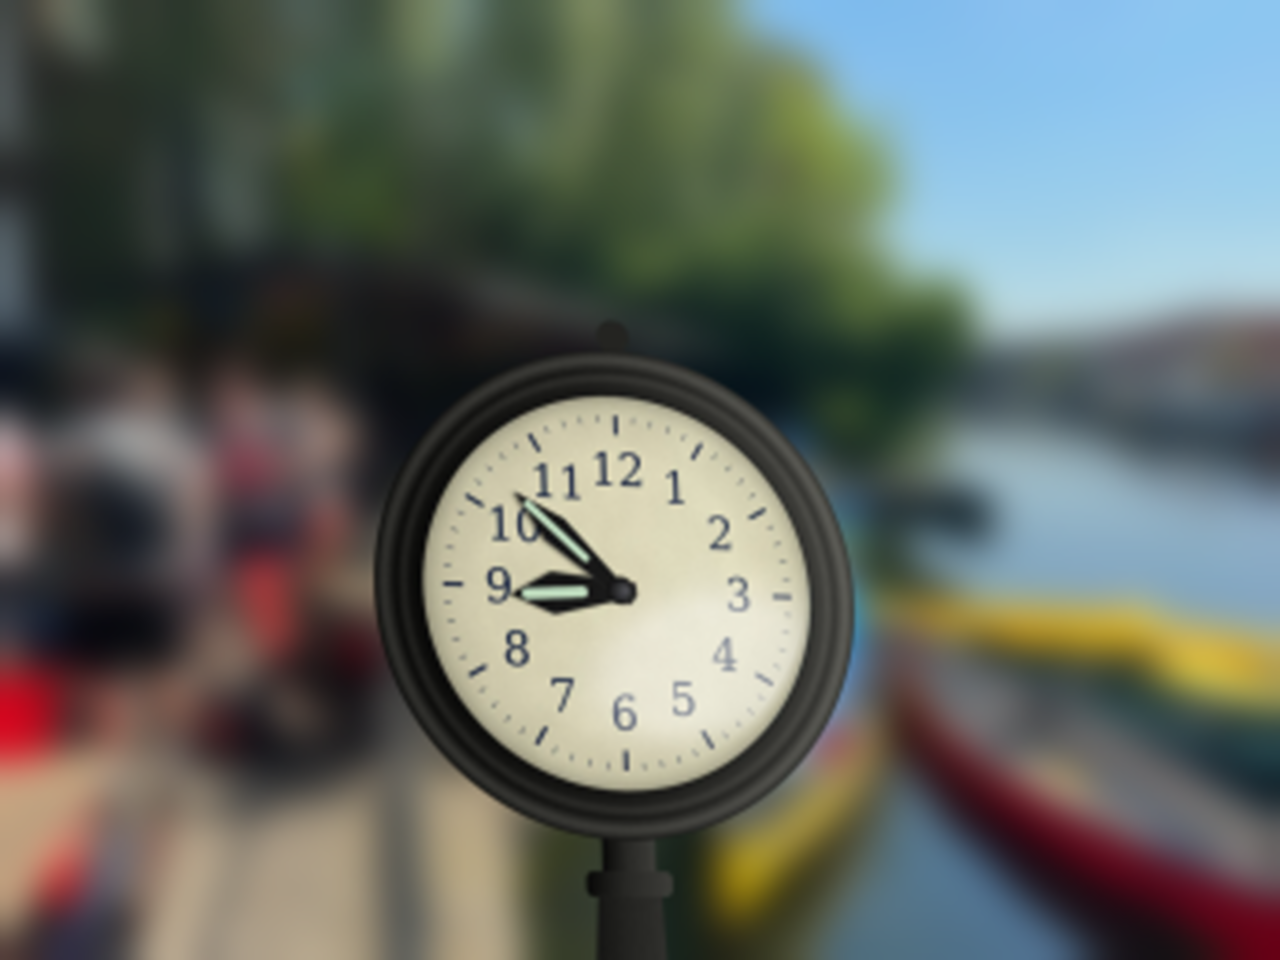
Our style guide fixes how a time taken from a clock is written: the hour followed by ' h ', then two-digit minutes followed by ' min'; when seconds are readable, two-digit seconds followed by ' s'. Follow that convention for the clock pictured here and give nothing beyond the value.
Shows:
8 h 52 min
